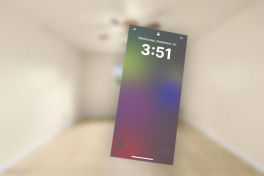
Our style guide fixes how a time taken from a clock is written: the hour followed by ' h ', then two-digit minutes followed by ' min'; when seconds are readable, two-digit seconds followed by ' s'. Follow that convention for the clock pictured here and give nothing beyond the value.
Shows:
3 h 51 min
